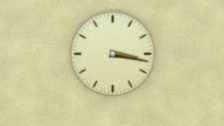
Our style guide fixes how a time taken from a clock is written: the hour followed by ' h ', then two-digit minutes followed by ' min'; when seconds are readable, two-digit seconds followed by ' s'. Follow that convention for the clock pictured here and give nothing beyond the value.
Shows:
3 h 17 min
